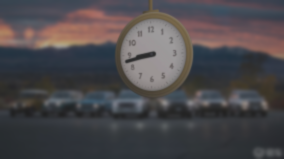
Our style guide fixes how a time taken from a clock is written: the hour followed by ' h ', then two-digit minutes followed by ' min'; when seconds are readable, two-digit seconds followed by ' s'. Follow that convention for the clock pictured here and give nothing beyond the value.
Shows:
8 h 43 min
